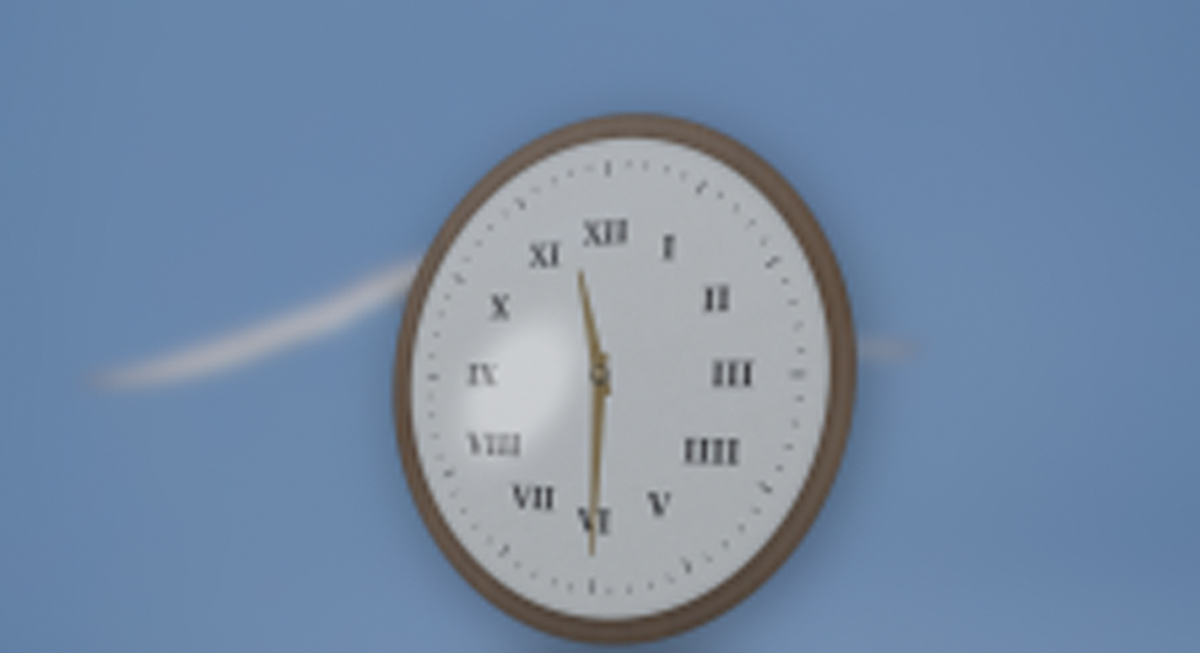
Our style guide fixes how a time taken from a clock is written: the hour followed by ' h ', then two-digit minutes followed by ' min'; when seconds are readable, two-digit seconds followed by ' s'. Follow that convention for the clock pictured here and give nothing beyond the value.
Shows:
11 h 30 min
